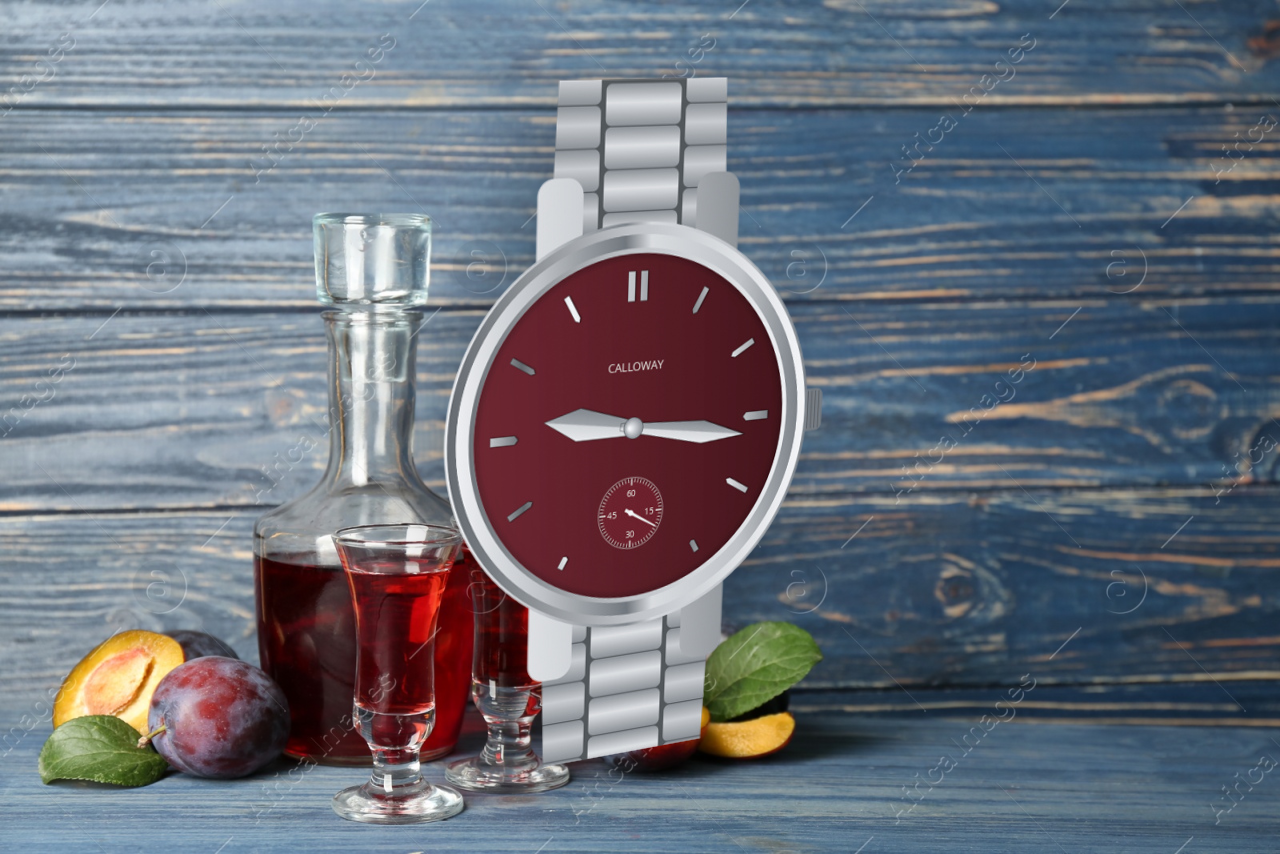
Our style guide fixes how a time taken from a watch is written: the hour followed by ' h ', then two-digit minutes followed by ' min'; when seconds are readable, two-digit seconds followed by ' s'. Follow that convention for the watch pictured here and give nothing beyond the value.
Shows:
9 h 16 min 20 s
